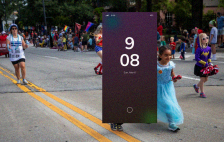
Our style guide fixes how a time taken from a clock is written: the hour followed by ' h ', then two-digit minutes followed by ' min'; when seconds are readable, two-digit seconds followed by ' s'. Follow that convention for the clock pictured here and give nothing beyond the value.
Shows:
9 h 08 min
